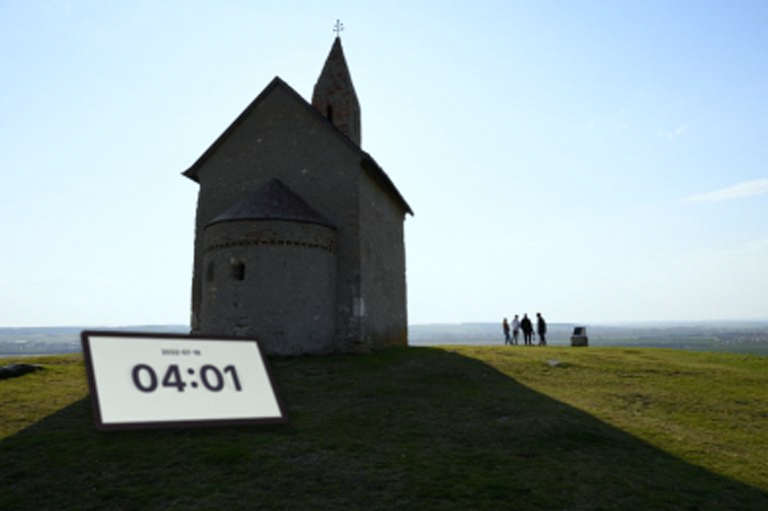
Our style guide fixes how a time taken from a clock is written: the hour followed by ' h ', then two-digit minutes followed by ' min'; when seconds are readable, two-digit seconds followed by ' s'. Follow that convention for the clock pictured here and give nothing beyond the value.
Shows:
4 h 01 min
